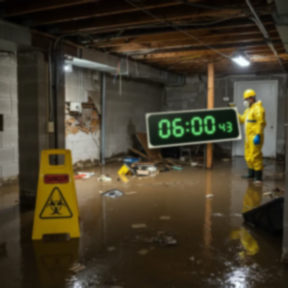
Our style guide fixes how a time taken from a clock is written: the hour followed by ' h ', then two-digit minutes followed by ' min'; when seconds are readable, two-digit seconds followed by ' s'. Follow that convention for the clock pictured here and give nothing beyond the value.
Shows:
6 h 00 min
